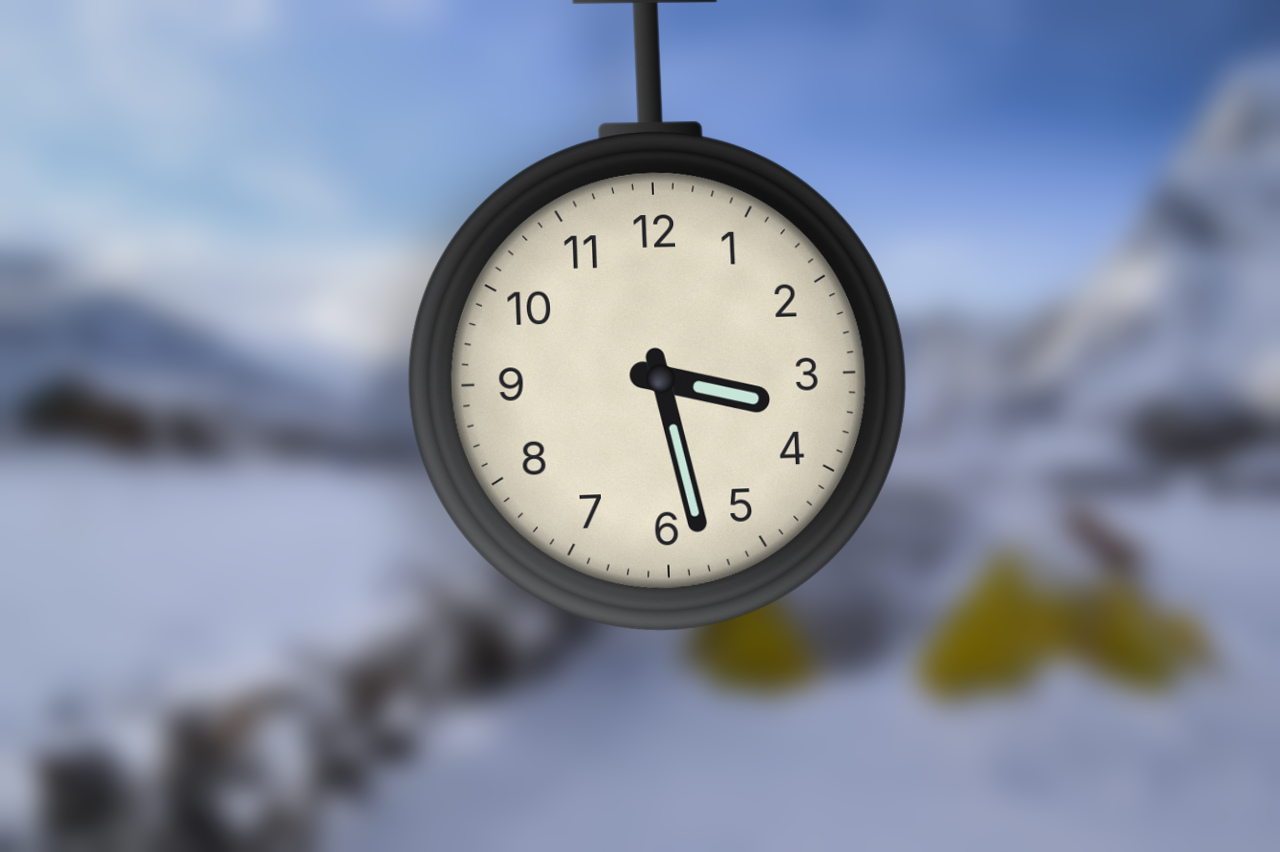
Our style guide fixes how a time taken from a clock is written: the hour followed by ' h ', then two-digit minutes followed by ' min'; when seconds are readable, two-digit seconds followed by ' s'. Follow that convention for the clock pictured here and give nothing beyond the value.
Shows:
3 h 28 min
